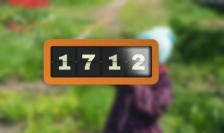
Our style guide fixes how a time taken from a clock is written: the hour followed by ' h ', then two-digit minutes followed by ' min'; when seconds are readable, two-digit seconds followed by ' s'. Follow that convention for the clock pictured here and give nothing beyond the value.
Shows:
17 h 12 min
